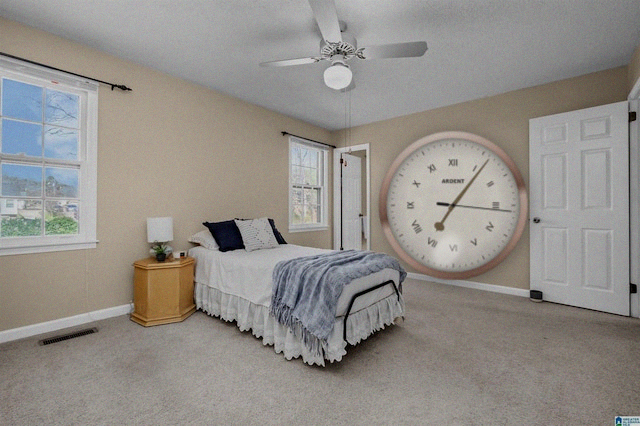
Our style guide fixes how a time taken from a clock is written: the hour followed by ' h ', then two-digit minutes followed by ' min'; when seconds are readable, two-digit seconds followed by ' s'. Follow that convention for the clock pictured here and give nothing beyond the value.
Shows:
7 h 06 min 16 s
